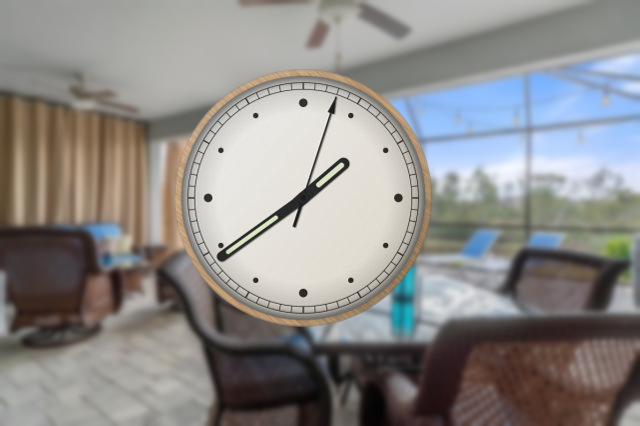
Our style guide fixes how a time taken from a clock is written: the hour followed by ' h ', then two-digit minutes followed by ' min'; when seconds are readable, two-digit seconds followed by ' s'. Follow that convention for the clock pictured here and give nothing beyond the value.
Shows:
1 h 39 min 03 s
